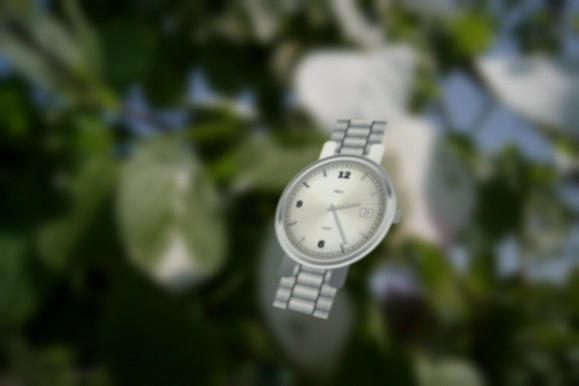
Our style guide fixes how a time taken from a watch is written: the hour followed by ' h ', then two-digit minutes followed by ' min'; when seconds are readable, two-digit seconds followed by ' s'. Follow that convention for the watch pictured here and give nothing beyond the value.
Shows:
2 h 24 min
